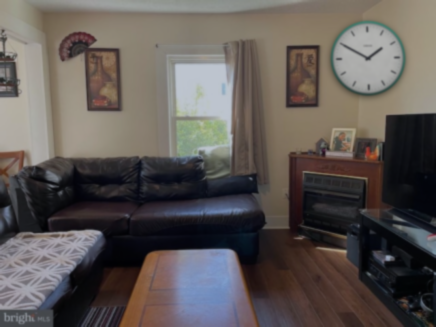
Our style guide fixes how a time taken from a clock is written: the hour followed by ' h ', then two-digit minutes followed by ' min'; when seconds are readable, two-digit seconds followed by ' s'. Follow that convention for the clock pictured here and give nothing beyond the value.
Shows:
1 h 50 min
